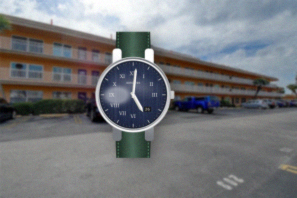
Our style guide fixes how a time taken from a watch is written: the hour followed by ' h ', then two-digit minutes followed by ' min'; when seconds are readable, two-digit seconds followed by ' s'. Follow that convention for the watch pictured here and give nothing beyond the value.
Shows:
5 h 01 min
